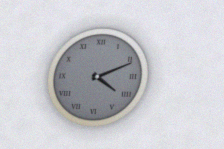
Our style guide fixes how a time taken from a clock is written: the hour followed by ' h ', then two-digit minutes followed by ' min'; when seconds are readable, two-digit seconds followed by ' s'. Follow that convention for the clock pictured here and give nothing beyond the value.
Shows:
4 h 11 min
